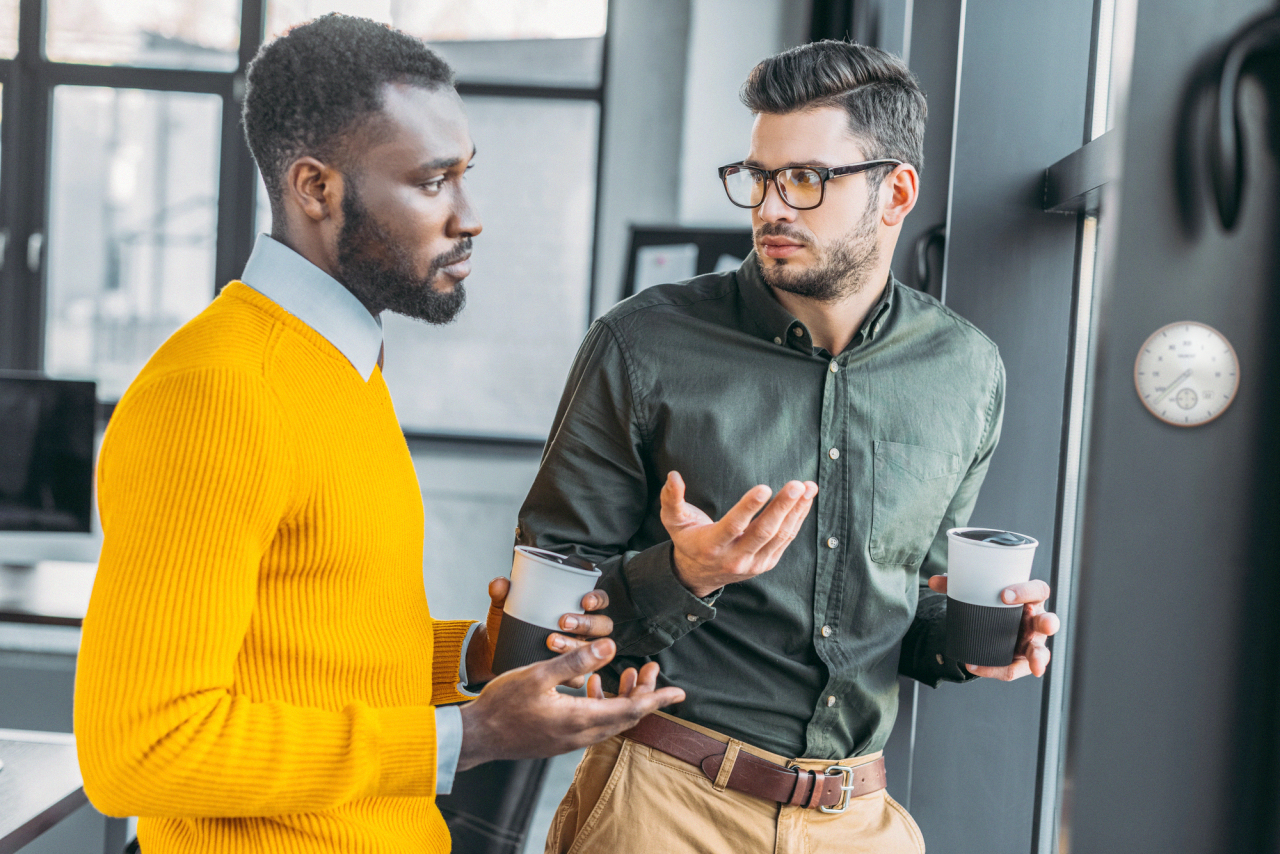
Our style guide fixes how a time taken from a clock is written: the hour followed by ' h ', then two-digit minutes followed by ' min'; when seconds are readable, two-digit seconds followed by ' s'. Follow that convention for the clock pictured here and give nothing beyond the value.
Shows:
7 h 38 min
